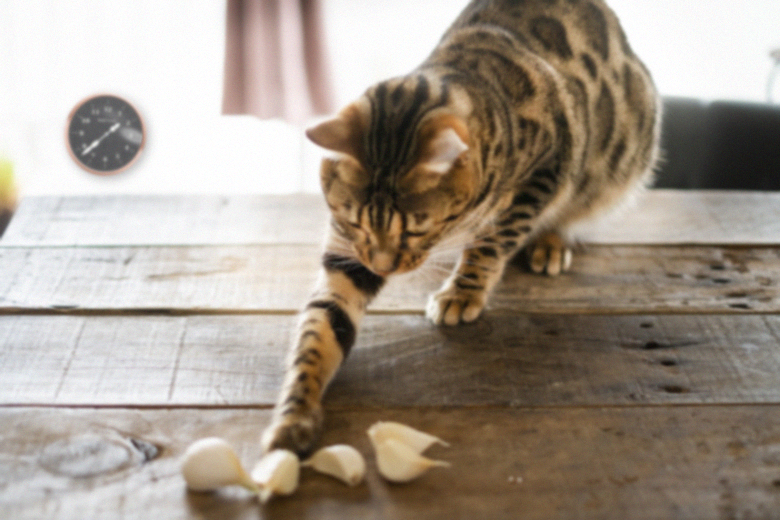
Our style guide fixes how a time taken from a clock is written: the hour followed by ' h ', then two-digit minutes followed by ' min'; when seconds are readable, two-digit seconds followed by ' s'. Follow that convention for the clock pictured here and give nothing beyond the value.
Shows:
1 h 38 min
